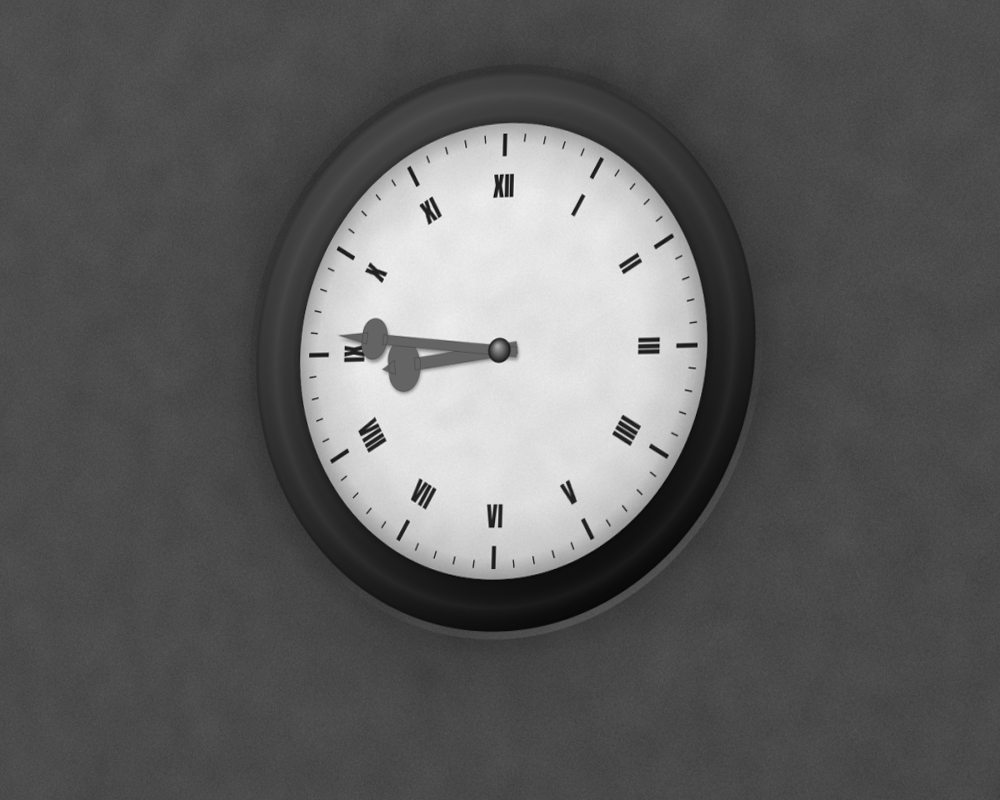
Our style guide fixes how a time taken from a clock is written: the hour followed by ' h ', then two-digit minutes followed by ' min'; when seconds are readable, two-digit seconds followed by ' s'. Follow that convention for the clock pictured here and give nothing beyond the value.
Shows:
8 h 46 min
